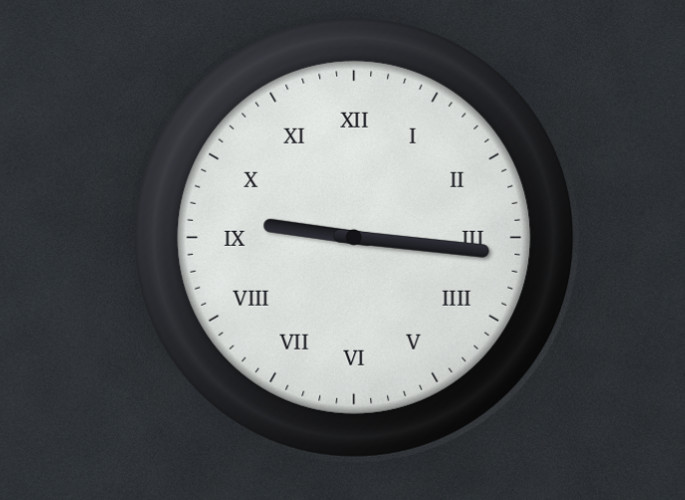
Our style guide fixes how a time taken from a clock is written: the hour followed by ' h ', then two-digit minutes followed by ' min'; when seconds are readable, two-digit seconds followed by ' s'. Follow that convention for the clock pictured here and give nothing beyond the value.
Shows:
9 h 16 min
